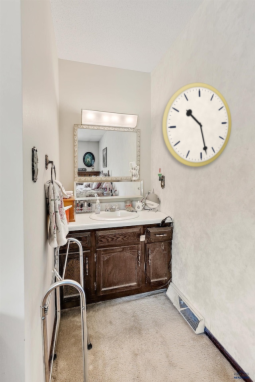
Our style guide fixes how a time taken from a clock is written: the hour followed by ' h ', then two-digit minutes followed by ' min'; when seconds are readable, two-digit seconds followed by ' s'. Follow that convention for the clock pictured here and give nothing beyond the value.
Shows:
10 h 28 min
